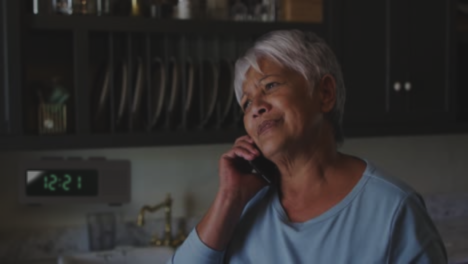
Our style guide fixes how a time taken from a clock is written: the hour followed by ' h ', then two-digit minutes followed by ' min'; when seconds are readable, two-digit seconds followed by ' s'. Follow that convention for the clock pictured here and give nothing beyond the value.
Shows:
12 h 21 min
